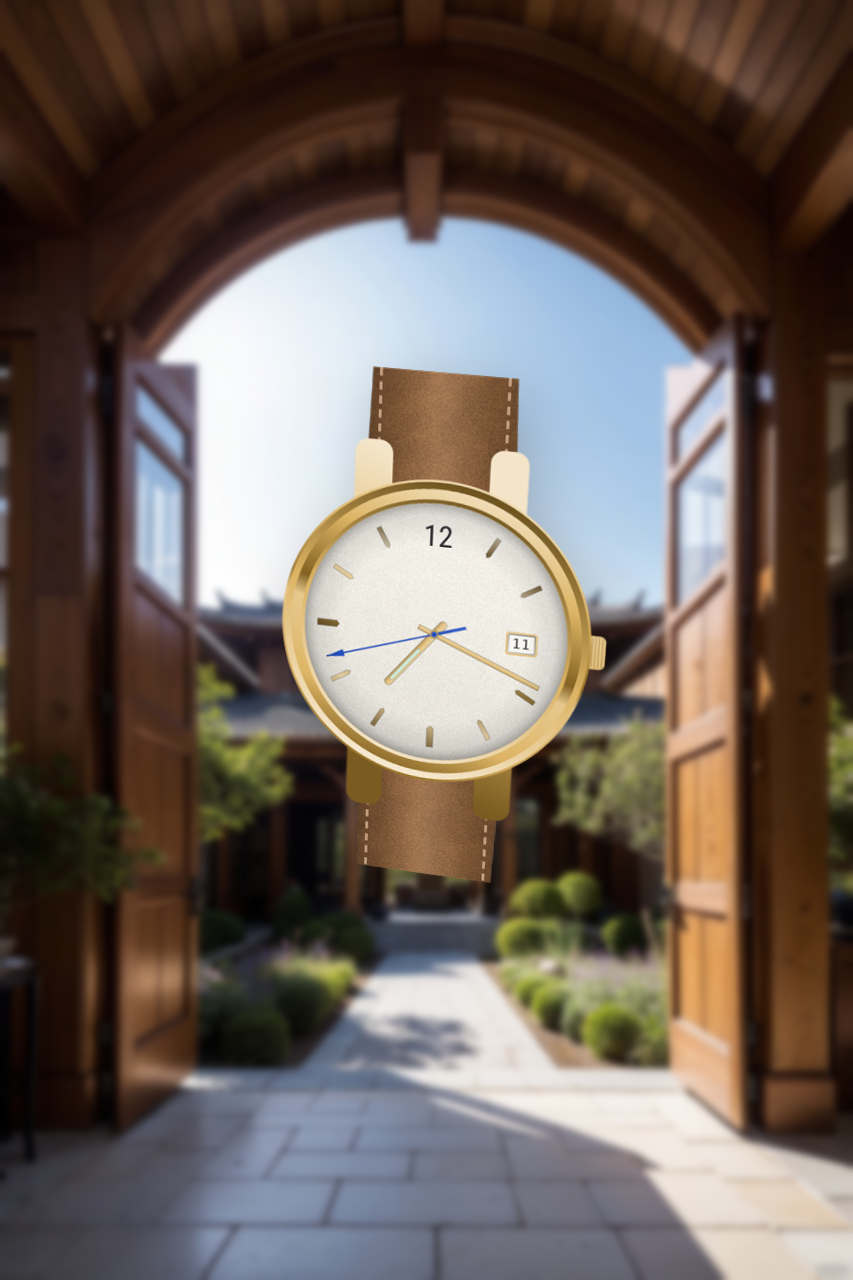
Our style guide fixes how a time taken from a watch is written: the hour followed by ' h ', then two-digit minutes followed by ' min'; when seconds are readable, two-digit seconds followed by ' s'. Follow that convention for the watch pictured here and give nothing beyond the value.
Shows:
7 h 18 min 42 s
